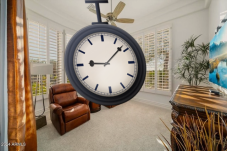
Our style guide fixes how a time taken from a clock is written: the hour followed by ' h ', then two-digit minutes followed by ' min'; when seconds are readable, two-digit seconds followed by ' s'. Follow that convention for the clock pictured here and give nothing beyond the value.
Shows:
9 h 08 min
